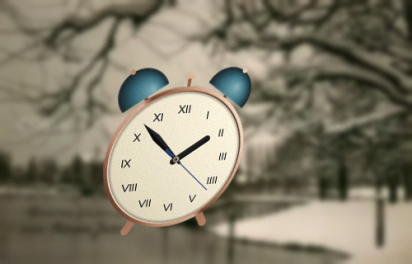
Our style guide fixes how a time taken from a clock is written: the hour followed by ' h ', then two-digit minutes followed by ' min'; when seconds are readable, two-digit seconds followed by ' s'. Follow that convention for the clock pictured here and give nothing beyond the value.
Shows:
1 h 52 min 22 s
